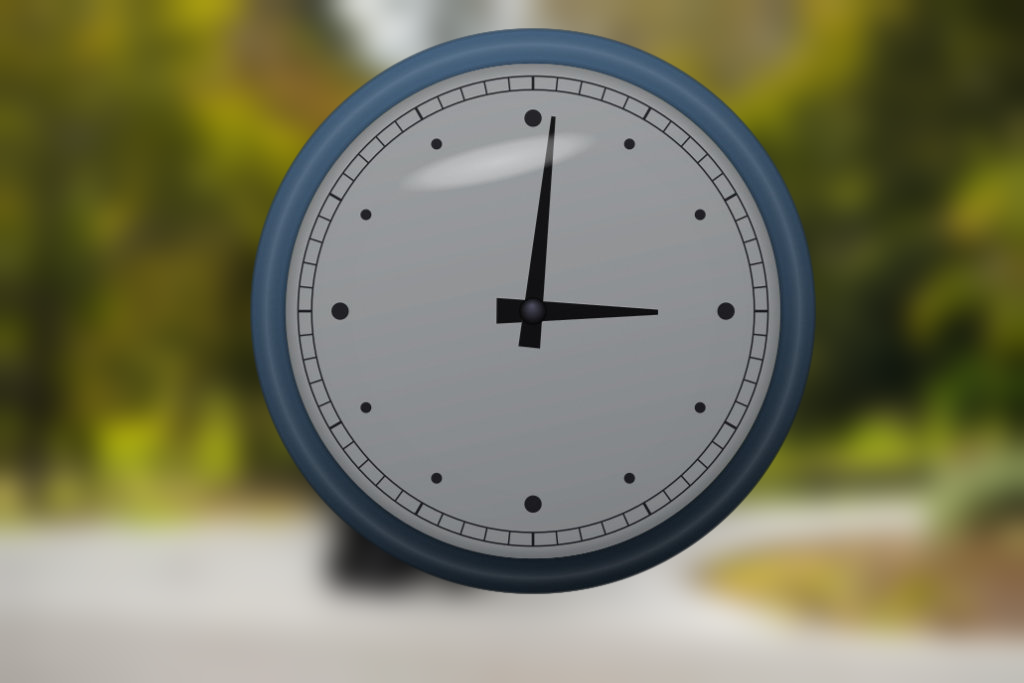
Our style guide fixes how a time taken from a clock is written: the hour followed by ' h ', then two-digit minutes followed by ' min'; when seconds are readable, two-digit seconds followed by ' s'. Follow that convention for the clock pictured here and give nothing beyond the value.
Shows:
3 h 01 min
